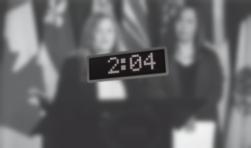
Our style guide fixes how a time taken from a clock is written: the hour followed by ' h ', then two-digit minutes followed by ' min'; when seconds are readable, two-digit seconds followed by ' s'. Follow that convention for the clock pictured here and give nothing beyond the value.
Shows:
2 h 04 min
